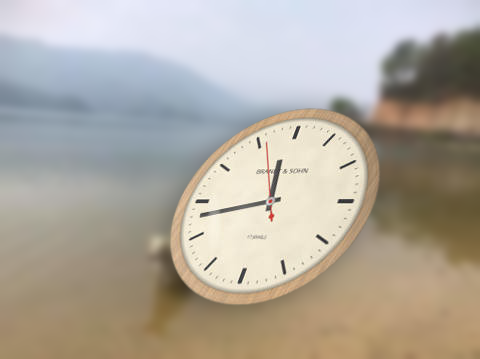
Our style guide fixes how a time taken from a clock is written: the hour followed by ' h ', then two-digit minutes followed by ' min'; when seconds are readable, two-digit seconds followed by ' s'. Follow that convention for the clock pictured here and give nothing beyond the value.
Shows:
11 h 42 min 56 s
